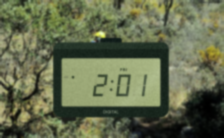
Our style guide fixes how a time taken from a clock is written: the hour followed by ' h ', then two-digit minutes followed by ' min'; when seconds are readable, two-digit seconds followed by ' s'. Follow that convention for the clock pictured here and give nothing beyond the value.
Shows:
2 h 01 min
